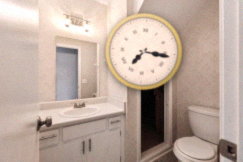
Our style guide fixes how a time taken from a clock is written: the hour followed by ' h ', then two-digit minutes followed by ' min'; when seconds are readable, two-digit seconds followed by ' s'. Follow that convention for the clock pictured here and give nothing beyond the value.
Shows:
7 h 16 min
